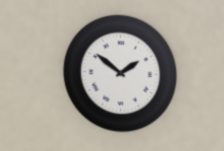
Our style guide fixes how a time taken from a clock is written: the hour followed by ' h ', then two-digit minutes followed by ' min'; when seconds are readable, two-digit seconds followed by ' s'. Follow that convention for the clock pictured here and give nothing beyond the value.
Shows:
1 h 51 min
